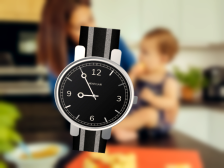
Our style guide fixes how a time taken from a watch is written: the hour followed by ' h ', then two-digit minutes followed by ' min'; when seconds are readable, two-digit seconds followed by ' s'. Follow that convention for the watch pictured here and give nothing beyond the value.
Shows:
8 h 55 min
